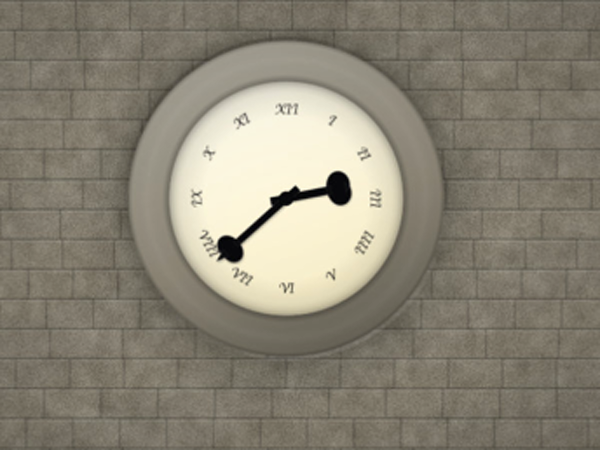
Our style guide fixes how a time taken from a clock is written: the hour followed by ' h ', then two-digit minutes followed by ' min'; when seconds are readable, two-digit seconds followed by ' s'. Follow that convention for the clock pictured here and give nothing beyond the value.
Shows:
2 h 38 min
